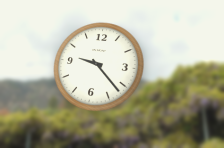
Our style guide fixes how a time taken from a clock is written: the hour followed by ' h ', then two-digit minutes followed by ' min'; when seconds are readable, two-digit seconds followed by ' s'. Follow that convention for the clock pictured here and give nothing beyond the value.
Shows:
9 h 22 min
